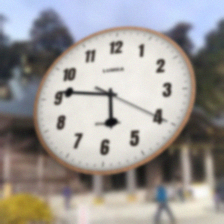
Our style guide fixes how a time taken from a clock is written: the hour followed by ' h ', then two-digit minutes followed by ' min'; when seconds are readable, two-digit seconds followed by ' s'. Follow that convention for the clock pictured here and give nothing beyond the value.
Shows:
5 h 46 min 20 s
